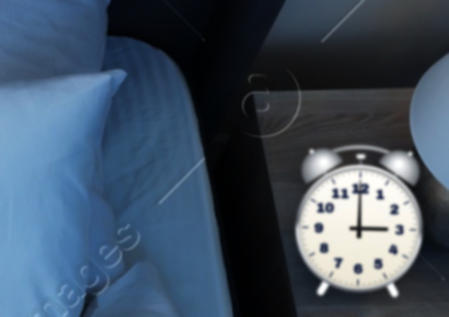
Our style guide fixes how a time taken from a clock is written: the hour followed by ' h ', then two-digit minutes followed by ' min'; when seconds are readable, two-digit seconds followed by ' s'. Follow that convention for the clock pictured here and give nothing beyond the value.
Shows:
3 h 00 min
